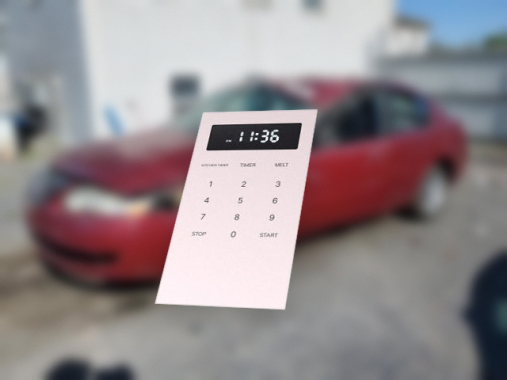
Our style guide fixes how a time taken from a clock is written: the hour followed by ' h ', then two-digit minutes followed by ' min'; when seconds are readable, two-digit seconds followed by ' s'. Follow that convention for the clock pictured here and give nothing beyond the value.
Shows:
11 h 36 min
